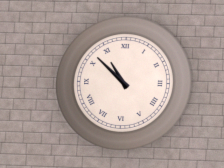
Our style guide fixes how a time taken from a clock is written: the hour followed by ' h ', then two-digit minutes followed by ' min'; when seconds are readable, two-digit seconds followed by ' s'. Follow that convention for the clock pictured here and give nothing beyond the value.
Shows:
10 h 52 min
